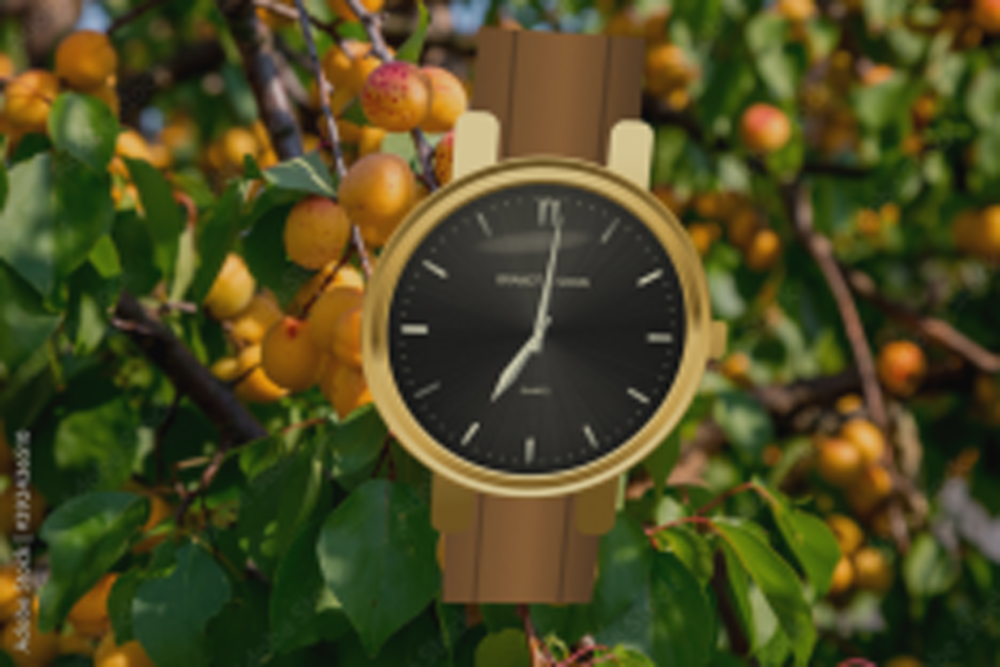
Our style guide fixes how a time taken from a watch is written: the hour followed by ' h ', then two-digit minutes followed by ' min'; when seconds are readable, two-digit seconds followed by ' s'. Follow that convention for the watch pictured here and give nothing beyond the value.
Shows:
7 h 01 min
